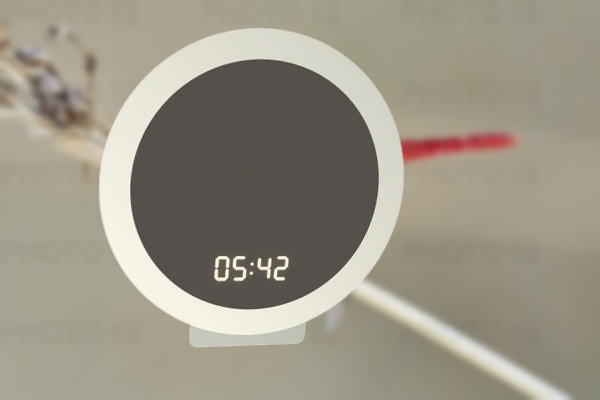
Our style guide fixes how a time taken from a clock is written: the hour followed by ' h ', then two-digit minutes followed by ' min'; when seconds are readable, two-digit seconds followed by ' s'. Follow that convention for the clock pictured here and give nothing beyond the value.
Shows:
5 h 42 min
